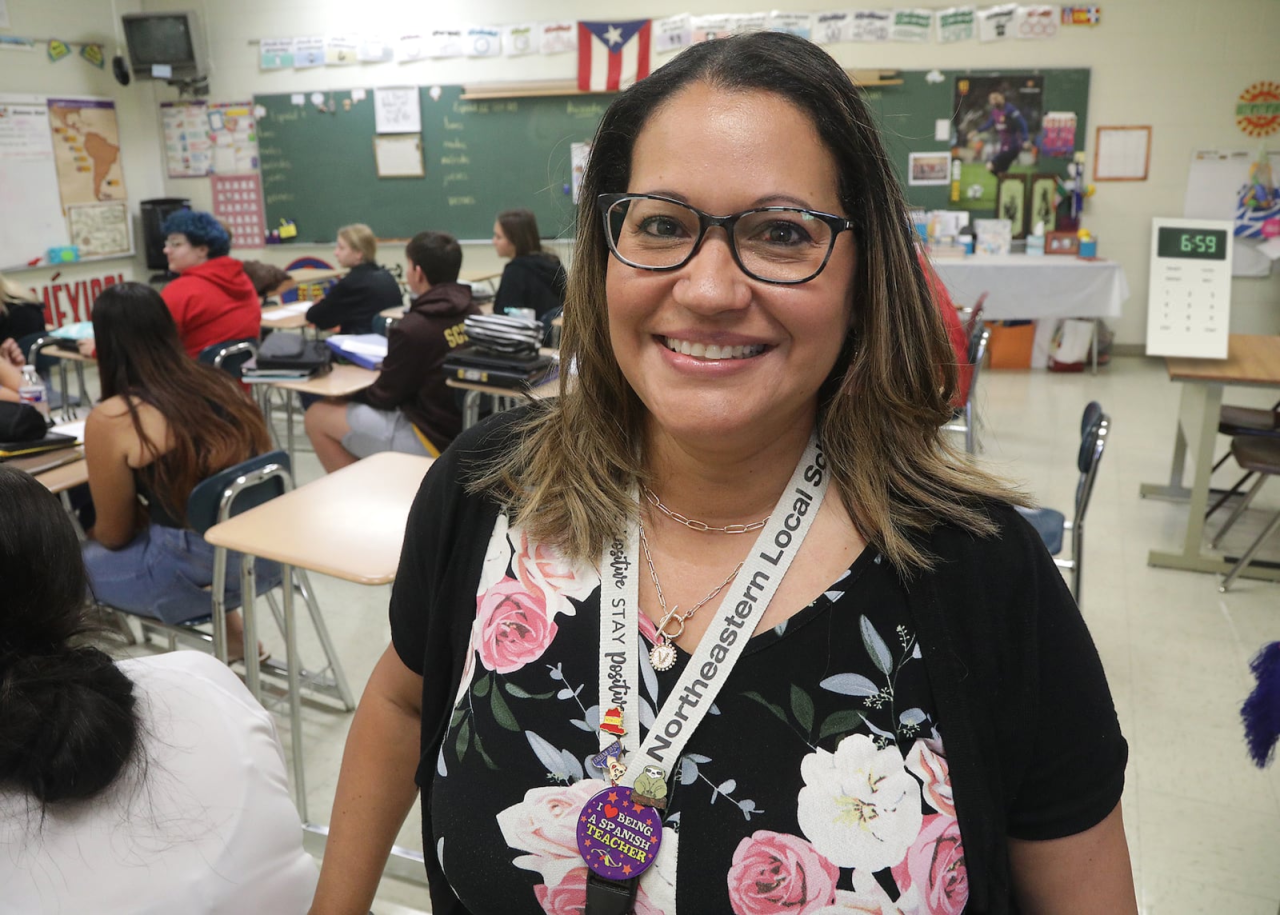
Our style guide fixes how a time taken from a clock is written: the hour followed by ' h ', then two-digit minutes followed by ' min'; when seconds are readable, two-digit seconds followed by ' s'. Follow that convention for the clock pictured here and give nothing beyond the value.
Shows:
6 h 59 min
